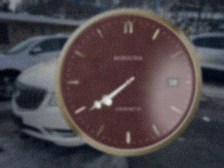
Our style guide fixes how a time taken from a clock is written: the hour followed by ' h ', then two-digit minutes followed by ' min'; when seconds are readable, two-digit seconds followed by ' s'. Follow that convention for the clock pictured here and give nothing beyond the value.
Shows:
7 h 39 min
